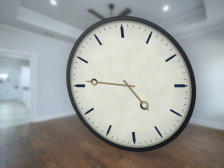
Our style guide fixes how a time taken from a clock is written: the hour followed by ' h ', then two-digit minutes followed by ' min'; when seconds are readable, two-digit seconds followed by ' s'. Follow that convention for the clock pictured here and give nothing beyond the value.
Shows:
4 h 46 min
